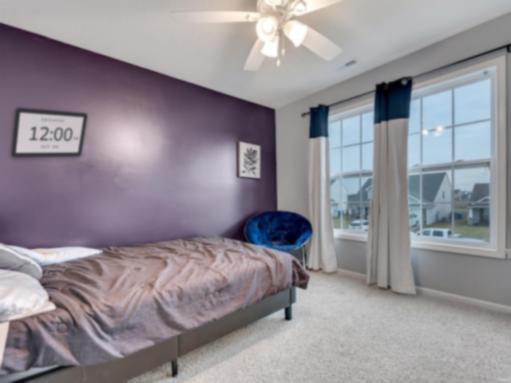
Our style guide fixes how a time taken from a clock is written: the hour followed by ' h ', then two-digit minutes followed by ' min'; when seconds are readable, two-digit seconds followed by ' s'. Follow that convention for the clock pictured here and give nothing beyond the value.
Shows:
12 h 00 min
